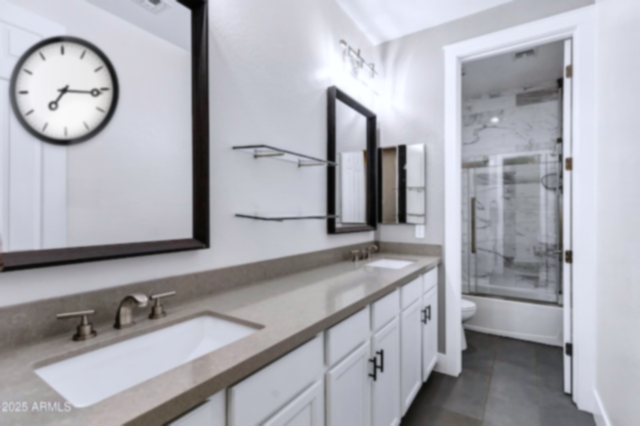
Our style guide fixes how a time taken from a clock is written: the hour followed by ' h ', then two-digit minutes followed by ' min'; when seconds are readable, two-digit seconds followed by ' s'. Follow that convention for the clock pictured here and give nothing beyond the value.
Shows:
7 h 16 min
